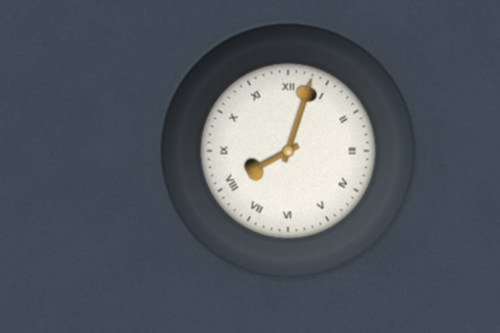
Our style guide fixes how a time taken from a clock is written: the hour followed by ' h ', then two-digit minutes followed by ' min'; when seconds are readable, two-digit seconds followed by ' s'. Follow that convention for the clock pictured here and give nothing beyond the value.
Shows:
8 h 03 min
